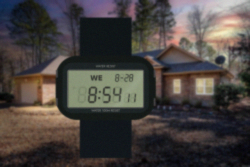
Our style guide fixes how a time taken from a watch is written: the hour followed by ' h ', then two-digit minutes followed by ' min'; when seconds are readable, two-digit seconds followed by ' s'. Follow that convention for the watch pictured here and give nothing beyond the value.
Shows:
8 h 54 min 11 s
